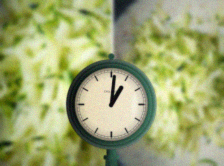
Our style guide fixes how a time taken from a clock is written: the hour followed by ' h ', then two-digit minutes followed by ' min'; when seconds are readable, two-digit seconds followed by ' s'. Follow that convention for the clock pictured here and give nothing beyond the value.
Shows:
1 h 01 min
